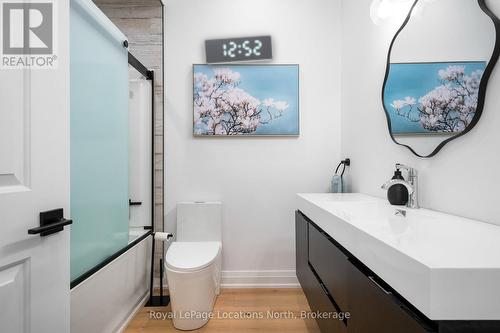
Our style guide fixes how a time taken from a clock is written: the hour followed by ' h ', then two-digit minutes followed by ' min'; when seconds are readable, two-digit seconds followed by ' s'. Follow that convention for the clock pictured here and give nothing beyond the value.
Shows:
12 h 52 min
